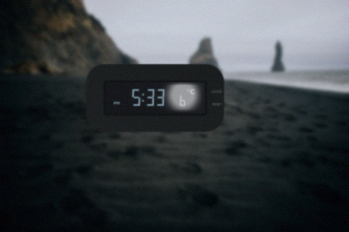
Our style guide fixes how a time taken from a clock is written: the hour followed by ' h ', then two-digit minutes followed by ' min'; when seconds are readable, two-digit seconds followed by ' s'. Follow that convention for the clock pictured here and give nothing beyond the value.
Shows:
5 h 33 min
